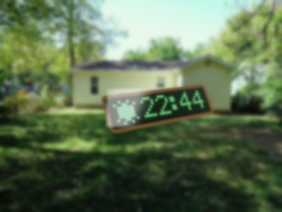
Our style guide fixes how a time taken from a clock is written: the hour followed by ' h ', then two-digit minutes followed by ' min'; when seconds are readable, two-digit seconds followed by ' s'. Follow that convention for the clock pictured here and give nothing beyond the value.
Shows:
22 h 44 min
